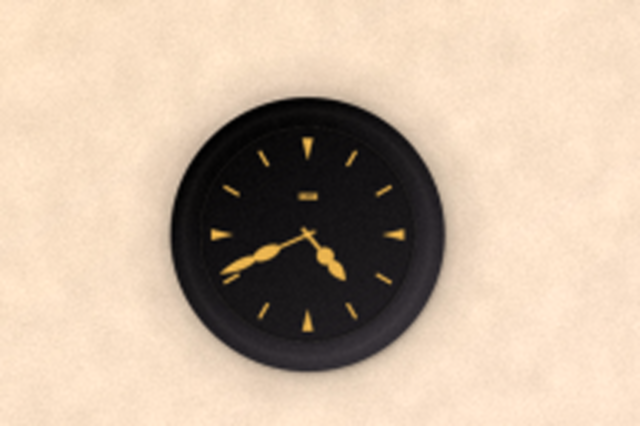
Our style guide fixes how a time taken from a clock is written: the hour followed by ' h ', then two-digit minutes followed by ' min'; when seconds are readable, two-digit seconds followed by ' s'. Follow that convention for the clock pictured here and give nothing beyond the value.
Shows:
4 h 41 min
